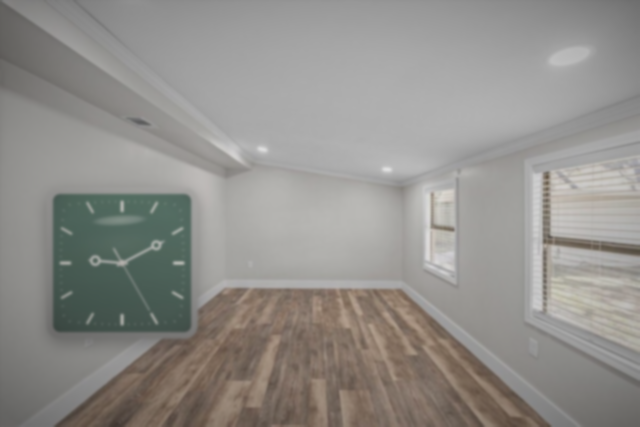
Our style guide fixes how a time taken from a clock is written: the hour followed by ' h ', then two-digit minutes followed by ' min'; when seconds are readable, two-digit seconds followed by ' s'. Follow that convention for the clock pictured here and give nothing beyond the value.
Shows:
9 h 10 min 25 s
